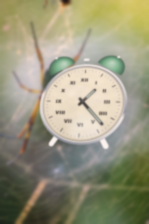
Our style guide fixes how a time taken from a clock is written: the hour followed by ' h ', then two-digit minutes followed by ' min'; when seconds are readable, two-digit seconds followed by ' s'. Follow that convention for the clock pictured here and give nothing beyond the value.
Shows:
1 h 23 min
